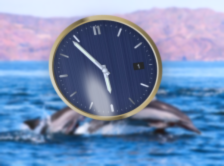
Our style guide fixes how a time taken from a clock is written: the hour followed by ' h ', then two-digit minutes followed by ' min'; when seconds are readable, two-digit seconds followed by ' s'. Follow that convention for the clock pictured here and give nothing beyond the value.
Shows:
5 h 54 min
